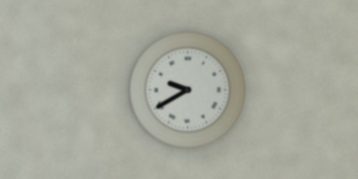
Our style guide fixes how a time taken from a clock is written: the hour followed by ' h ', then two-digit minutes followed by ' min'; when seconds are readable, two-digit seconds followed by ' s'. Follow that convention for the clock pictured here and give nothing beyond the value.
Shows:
9 h 40 min
